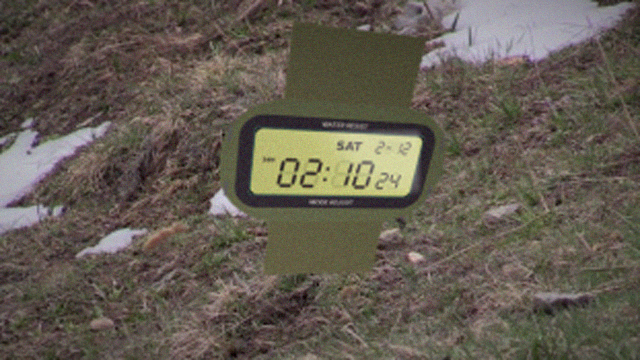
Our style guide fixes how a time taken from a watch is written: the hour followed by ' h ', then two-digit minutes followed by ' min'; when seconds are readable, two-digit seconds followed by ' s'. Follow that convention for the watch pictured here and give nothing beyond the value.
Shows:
2 h 10 min 24 s
